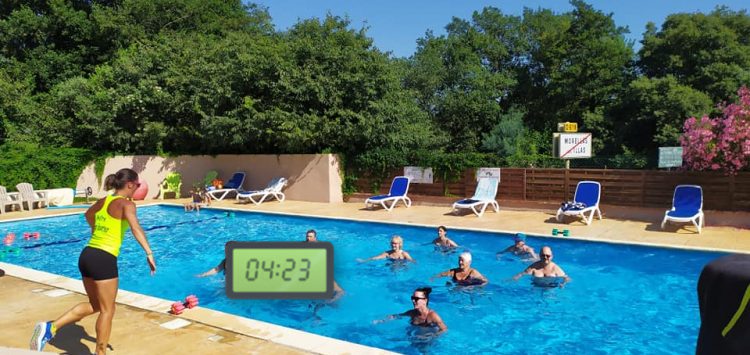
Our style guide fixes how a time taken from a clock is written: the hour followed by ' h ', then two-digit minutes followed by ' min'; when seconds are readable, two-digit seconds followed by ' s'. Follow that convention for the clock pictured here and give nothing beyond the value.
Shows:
4 h 23 min
